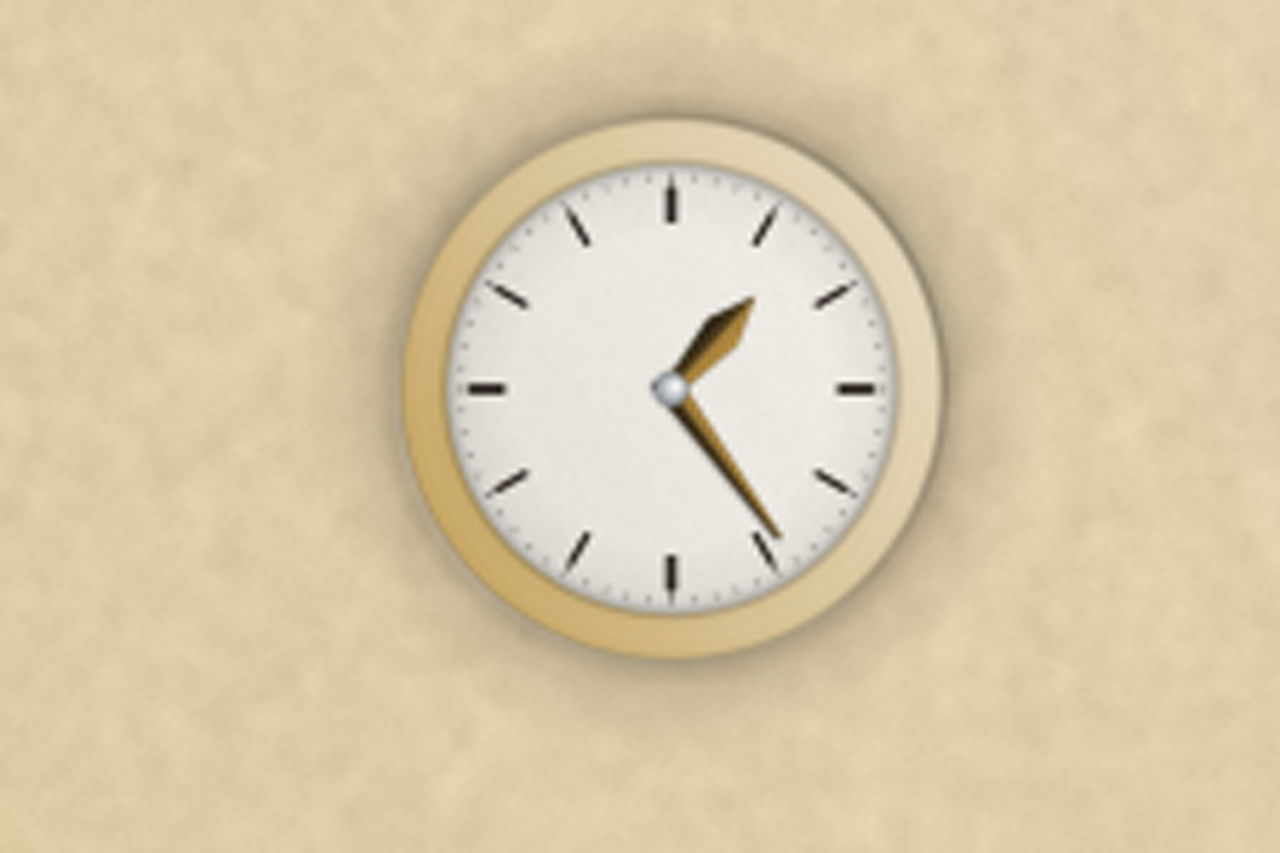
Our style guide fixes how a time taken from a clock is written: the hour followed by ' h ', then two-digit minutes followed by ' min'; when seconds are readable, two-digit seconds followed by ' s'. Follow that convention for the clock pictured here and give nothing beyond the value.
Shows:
1 h 24 min
